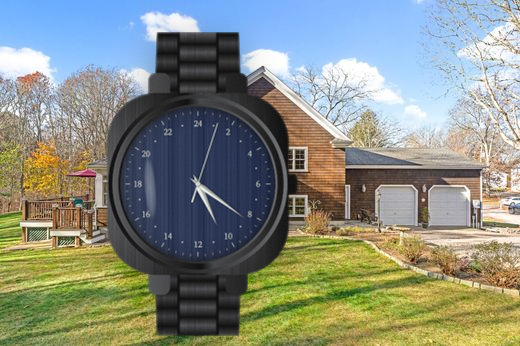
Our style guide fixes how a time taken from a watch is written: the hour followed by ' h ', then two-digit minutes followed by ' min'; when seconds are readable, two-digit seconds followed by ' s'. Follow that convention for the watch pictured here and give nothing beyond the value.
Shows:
10 h 21 min 03 s
